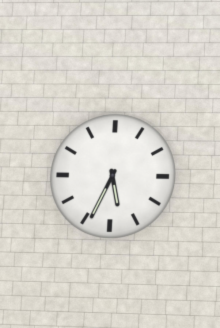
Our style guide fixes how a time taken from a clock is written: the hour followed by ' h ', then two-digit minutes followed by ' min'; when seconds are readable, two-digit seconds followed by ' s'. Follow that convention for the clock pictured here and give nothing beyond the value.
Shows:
5 h 34 min
